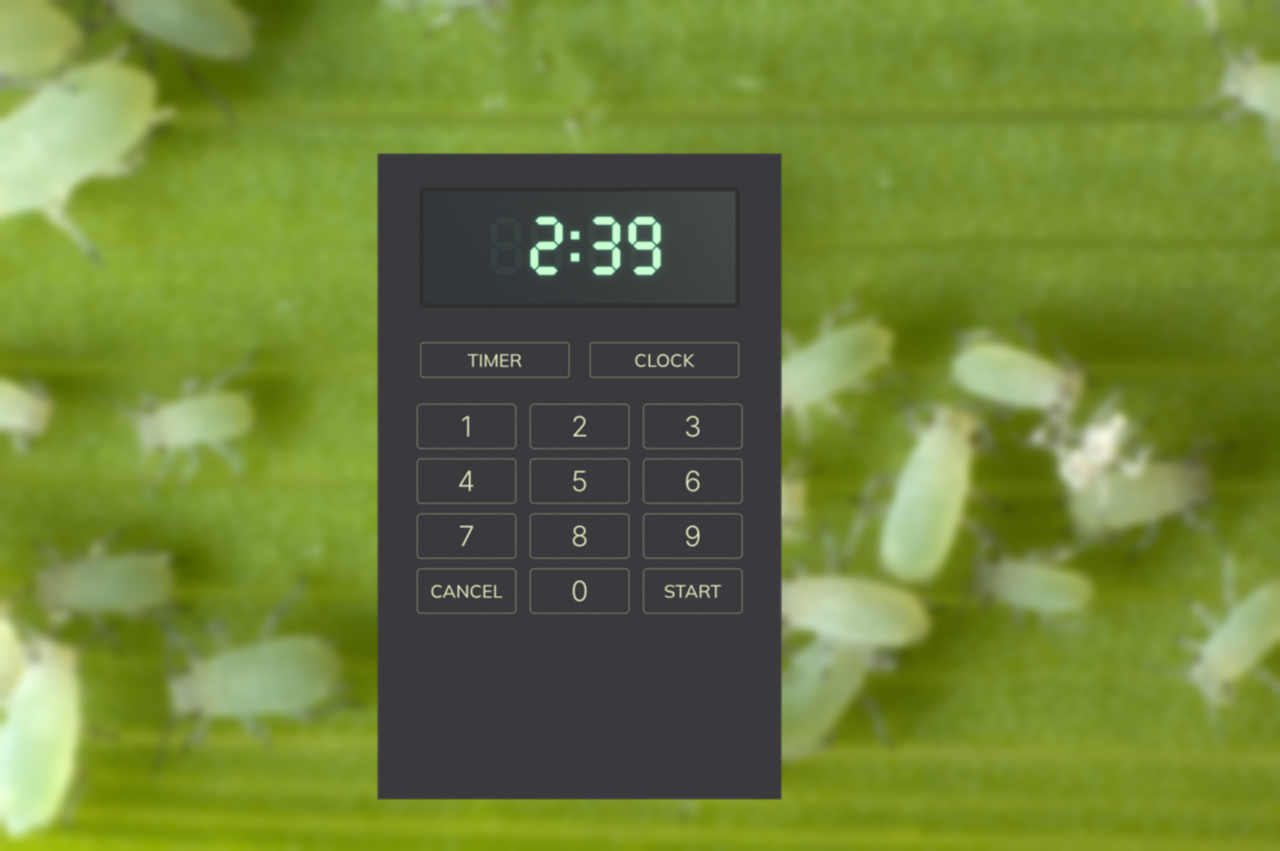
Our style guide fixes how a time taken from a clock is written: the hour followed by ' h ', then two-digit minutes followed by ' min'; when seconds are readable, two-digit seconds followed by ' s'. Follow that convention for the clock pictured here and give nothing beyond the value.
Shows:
2 h 39 min
